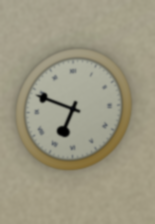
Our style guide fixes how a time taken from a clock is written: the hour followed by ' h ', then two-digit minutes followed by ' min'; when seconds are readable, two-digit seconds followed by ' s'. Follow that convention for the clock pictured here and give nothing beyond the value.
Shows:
6 h 49 min
